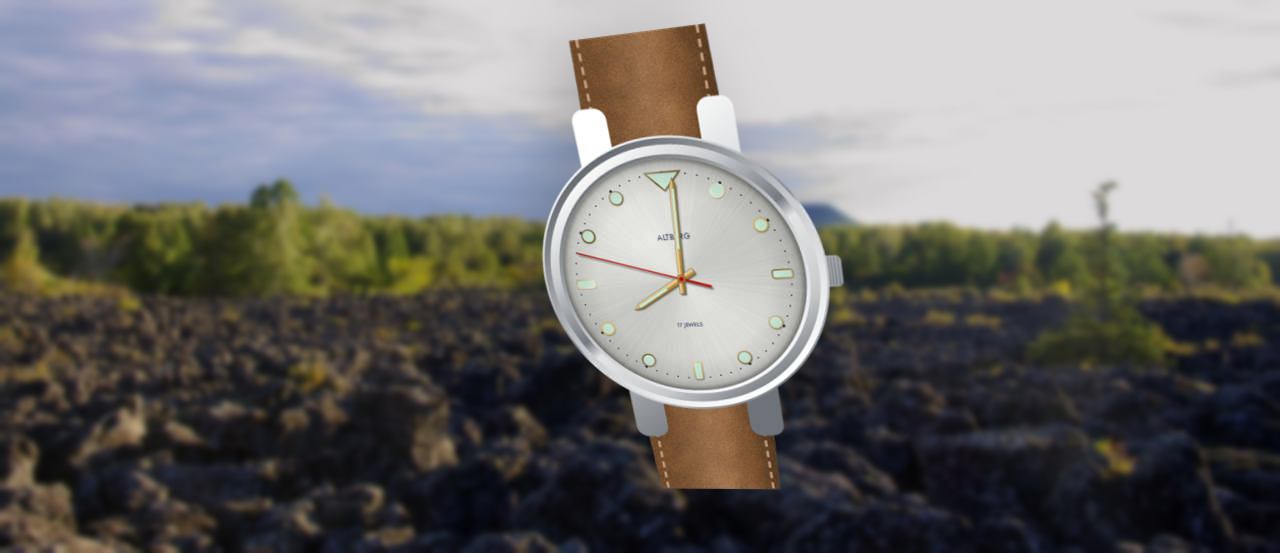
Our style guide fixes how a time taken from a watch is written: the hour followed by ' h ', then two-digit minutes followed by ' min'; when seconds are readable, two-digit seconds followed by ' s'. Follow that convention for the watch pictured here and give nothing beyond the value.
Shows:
8 h 00 min 48 s
